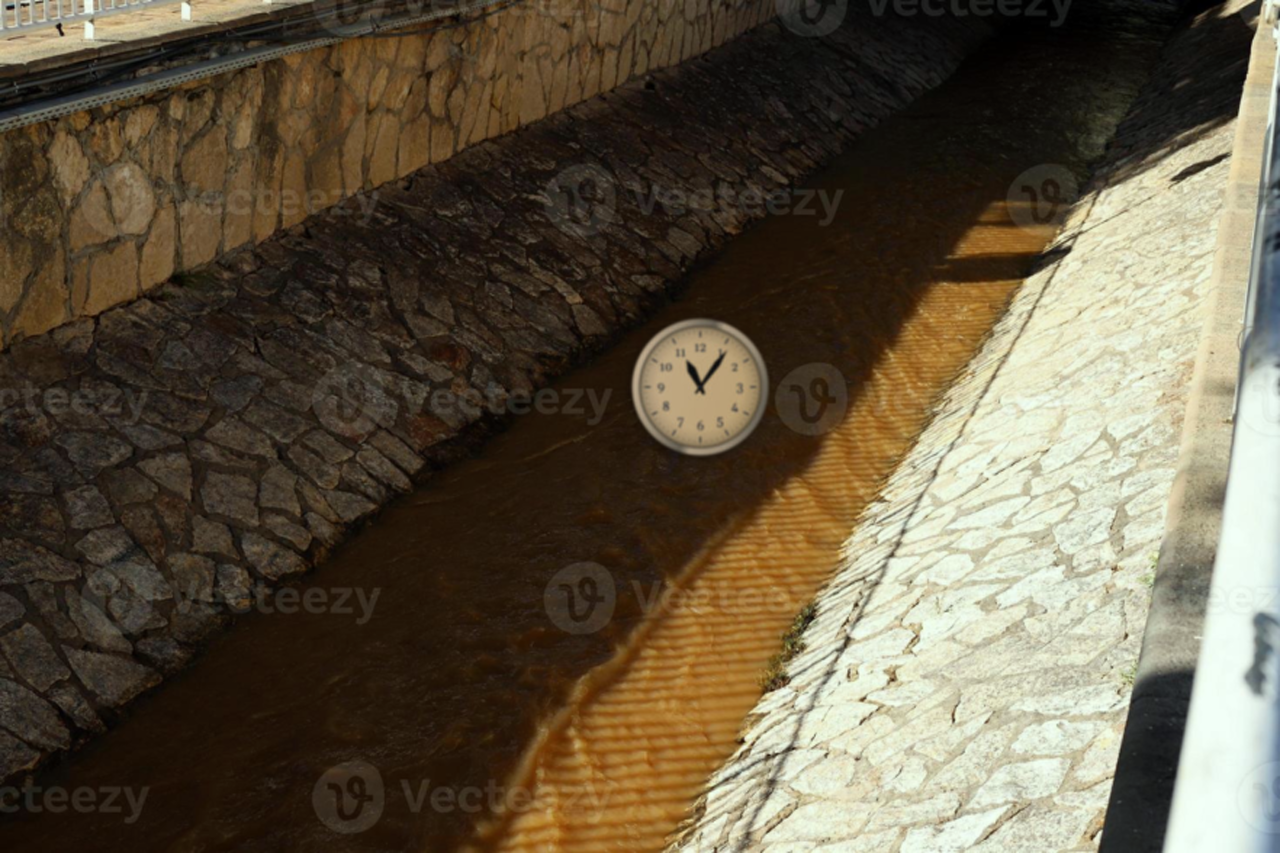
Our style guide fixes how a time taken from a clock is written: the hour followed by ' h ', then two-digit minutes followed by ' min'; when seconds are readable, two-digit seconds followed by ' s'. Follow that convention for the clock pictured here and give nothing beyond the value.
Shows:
11 h 06 min
